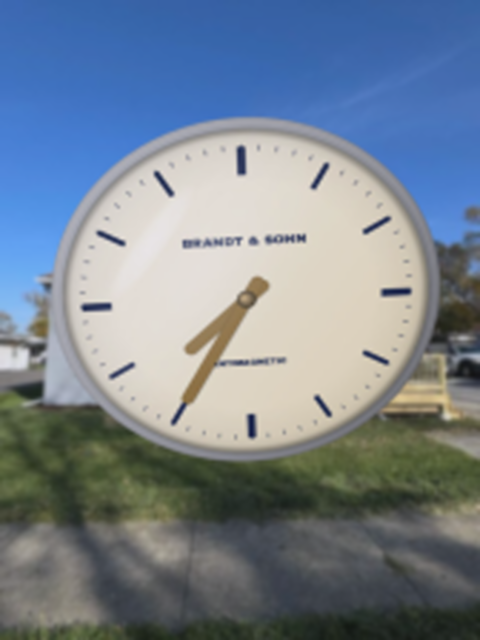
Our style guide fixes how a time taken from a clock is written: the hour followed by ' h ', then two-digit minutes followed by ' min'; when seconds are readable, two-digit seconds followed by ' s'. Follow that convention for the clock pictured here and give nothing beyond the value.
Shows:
7 h 35 min
